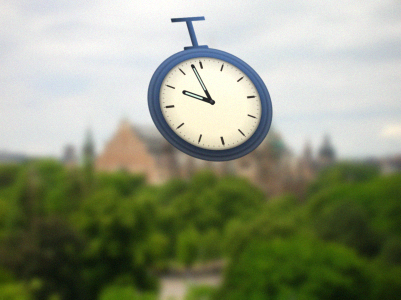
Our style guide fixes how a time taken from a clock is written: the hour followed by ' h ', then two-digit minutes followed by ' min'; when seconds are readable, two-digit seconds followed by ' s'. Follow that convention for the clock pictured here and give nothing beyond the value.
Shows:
9 h 58 min
